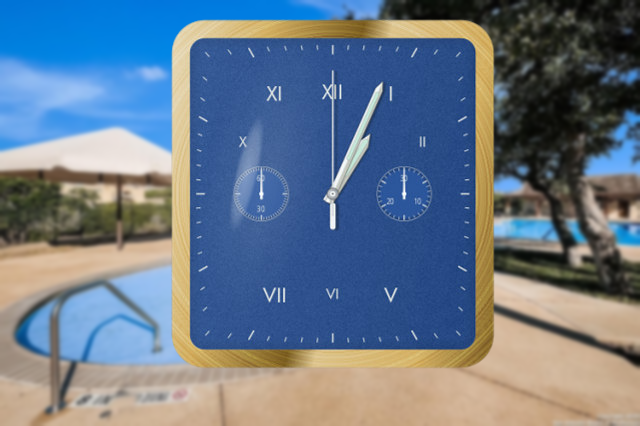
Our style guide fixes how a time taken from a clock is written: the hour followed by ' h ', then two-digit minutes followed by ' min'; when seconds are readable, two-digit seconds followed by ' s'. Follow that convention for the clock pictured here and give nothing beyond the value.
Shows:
1 h 04 min
